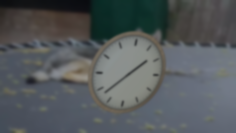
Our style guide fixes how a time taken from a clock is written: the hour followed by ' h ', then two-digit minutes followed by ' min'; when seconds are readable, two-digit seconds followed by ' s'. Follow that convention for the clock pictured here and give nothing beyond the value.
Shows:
1 h 38 min
